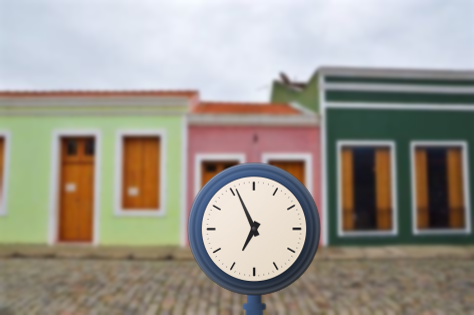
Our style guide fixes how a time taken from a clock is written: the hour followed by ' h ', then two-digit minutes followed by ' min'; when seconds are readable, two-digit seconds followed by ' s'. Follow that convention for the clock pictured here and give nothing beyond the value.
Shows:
6 h 56 min
